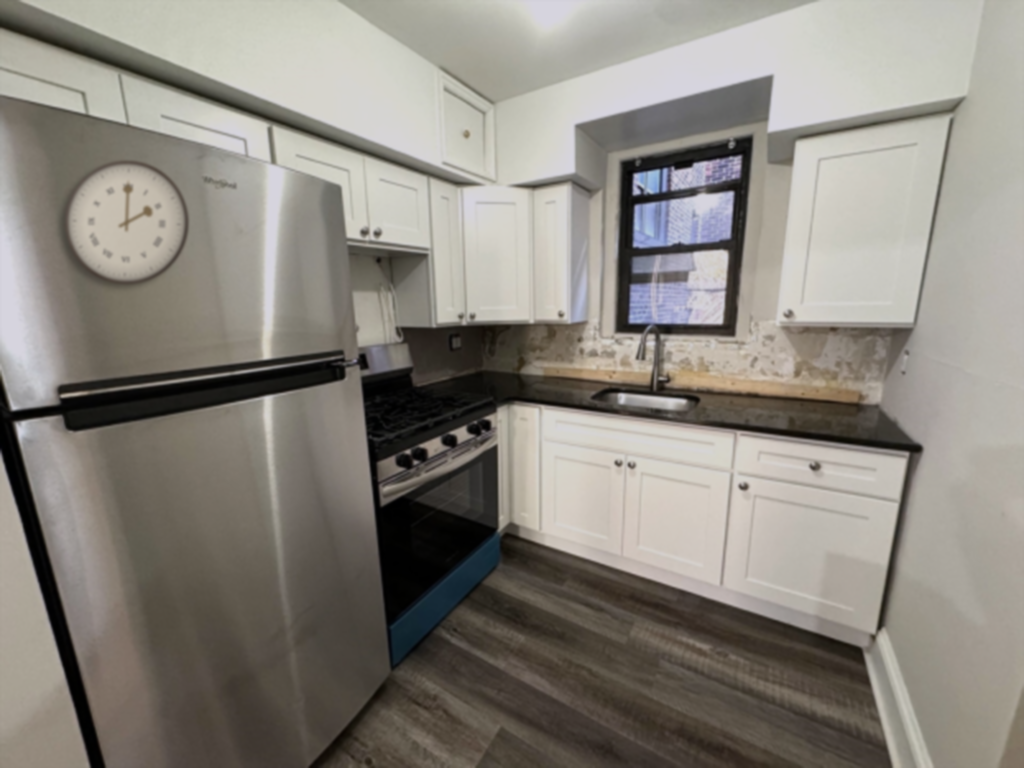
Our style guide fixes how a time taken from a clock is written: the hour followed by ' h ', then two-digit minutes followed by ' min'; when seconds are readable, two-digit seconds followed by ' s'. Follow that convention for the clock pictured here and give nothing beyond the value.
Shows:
2 h 00 min
